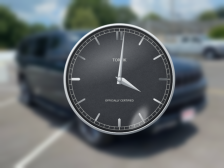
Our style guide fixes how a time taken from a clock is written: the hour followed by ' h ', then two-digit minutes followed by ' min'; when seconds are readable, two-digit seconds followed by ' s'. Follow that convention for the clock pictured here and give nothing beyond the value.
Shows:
4 h 01 min
